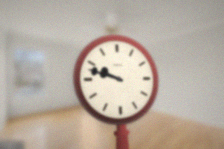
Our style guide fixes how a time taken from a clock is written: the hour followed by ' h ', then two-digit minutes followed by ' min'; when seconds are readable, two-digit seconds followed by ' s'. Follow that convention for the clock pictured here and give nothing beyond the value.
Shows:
9 h 48 min
